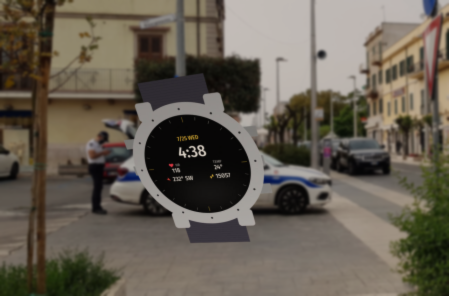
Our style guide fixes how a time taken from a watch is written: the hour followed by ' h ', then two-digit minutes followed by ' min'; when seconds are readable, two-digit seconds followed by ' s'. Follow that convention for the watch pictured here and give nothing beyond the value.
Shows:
4 h 38 min
